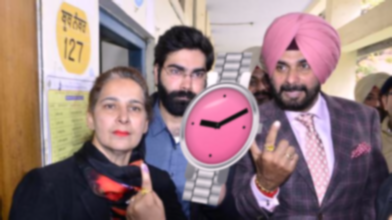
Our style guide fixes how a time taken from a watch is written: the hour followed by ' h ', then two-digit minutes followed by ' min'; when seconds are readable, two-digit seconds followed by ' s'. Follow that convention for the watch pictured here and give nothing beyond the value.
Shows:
9 h 10 min
